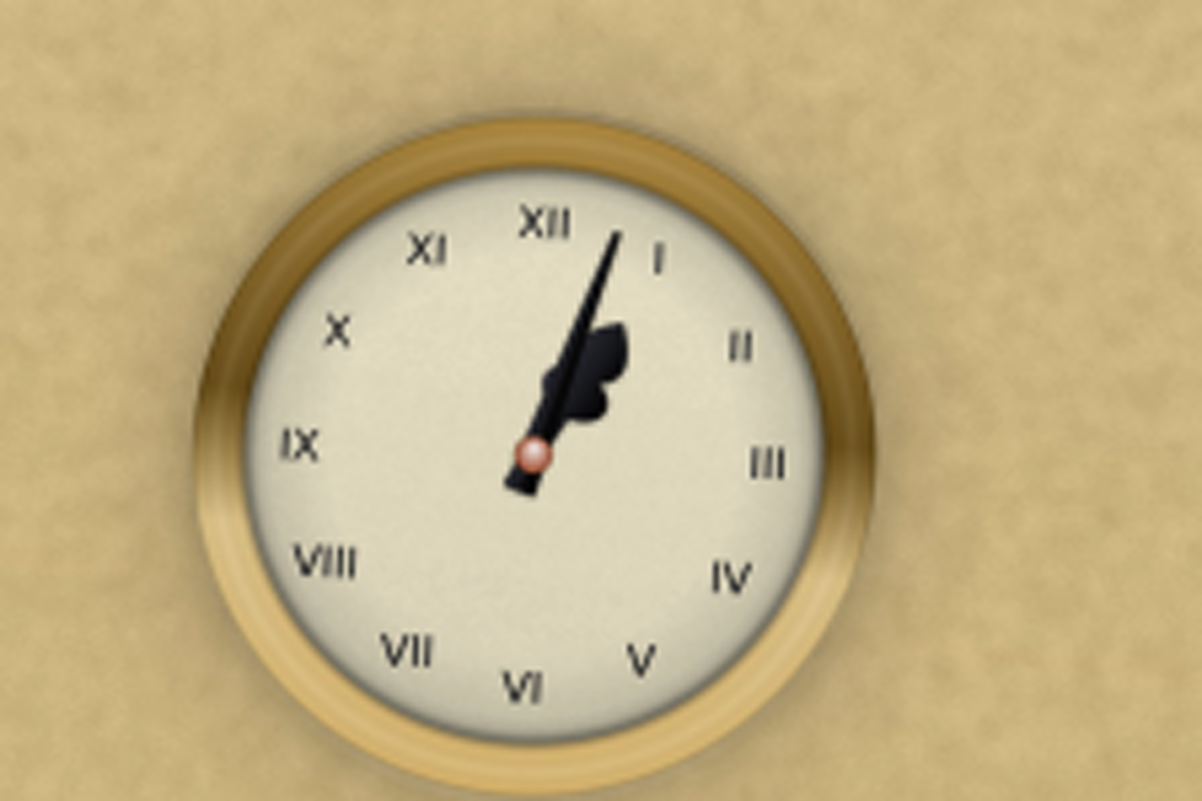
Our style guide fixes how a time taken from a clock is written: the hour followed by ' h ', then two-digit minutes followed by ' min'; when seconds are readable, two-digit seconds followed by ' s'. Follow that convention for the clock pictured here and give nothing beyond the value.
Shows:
1 h 03 min
